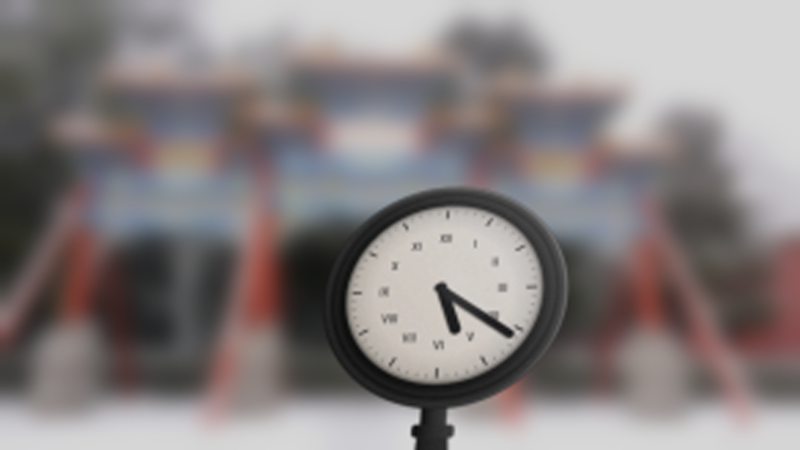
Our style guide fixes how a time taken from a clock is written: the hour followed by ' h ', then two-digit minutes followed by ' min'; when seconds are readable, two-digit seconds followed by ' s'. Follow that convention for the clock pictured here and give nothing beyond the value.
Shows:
5 h 21 min
